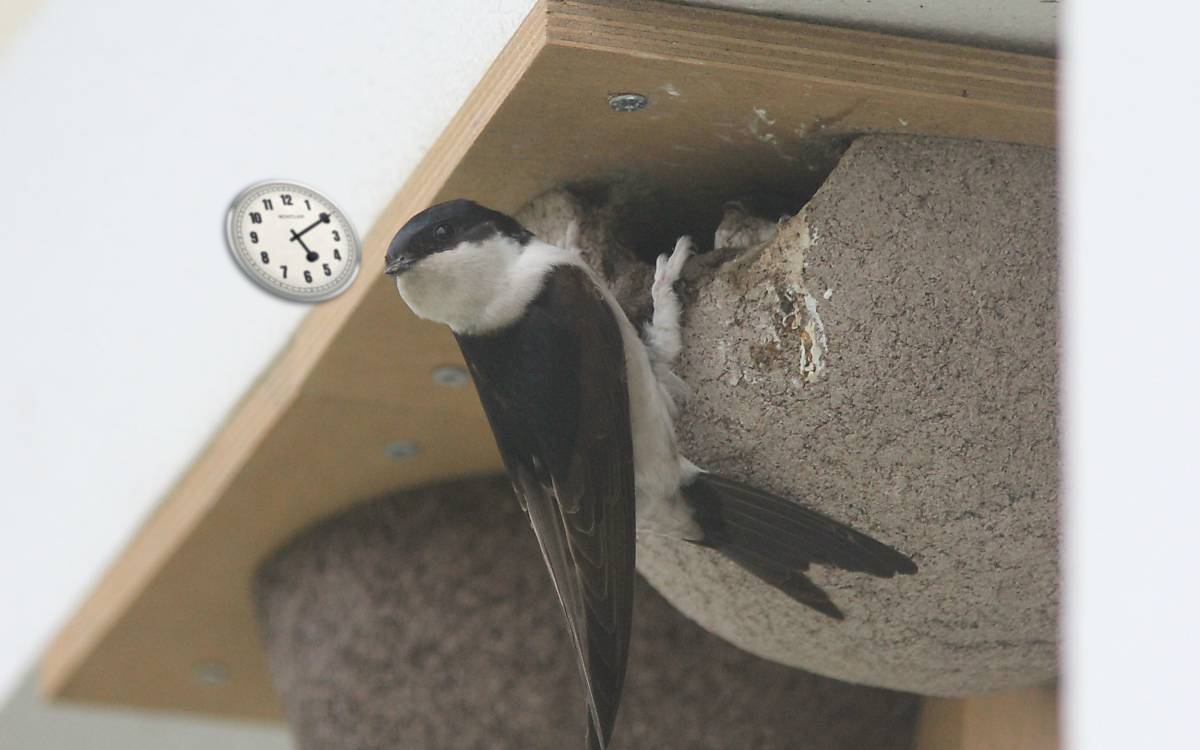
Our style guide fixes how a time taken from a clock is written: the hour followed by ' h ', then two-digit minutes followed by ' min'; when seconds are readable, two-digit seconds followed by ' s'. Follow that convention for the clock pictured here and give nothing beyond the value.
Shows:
5 h 10 min
